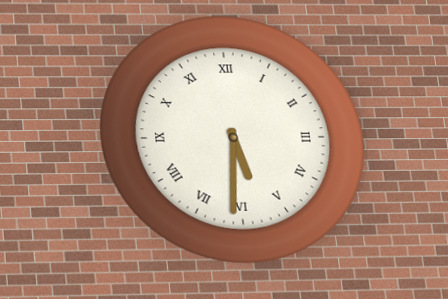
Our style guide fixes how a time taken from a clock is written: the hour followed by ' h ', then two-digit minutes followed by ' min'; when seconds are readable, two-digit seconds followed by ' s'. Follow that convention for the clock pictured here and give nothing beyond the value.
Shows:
5 h 31 min
